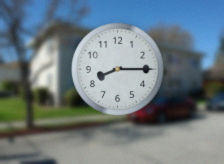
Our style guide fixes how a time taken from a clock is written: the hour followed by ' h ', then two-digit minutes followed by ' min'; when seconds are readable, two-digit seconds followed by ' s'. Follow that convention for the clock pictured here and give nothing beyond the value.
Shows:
8 h 15 min
